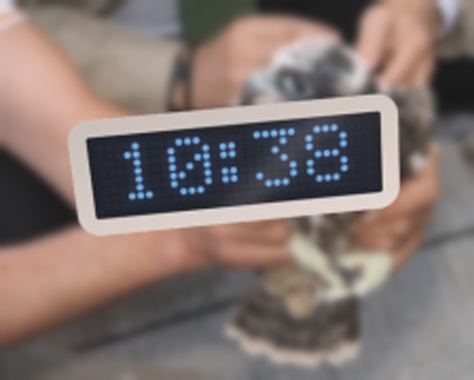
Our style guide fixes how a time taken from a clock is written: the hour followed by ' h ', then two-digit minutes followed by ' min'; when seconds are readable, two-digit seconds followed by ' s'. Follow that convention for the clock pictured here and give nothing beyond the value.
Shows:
10 h 38 min
